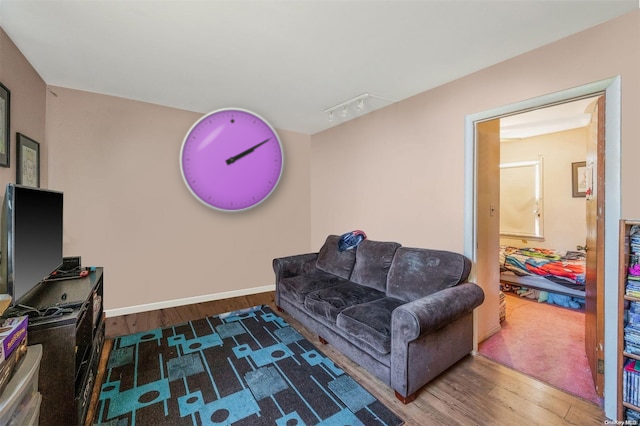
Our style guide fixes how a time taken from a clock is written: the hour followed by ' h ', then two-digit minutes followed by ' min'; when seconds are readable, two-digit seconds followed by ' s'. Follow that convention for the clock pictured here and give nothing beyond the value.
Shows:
2 h 10 min
